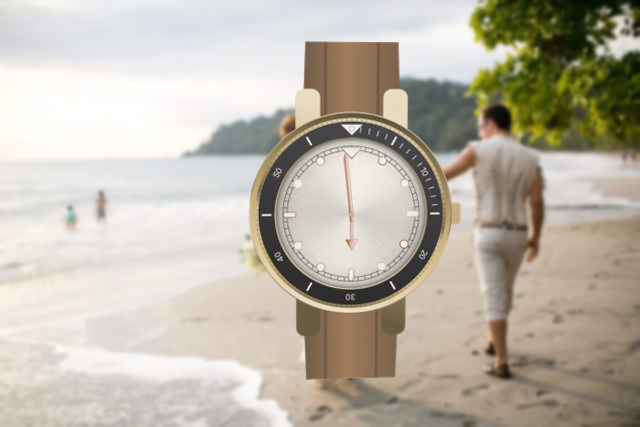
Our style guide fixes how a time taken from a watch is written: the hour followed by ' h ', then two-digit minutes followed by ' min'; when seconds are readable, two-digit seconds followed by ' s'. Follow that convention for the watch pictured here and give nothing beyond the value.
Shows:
5 h 59 min
